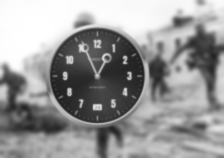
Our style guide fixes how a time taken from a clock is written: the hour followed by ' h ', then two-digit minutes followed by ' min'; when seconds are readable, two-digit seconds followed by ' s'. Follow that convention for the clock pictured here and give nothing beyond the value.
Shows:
12 h 56 min
